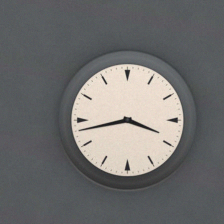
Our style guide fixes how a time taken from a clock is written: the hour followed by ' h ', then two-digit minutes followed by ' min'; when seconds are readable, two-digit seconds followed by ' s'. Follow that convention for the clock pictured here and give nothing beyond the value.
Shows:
3 h 43 min
